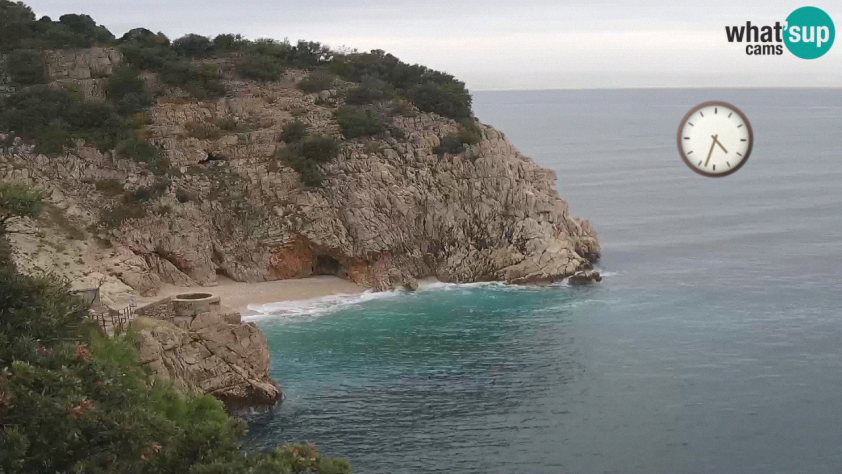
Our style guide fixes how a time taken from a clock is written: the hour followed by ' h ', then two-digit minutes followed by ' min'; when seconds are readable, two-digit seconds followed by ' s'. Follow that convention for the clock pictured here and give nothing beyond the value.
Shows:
4 h 33 min
